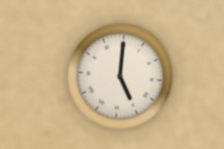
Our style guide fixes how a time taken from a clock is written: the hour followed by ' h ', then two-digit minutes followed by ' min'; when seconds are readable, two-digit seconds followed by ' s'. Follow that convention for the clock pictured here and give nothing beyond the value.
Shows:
5 h 00 min
